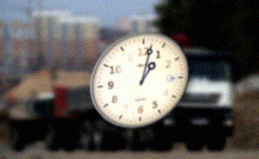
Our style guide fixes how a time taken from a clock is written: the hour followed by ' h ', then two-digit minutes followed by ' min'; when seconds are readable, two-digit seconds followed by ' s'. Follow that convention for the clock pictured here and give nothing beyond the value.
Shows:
1 h 02 min
